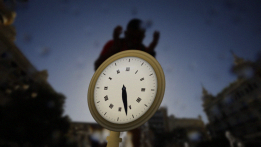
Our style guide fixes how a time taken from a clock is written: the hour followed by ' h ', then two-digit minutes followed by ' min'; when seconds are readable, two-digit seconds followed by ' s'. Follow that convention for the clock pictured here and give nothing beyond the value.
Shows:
5 h 27 min
